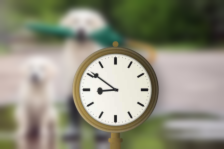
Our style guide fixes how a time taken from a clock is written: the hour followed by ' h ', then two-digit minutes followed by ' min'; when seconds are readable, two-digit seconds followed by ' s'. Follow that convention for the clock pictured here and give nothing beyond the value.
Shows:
8 h 51 min
